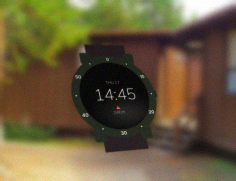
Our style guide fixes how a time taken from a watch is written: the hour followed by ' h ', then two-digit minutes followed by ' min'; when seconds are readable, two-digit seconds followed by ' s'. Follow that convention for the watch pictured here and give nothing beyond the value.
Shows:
14 h 45 min
